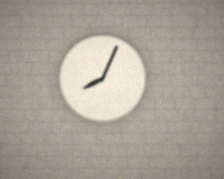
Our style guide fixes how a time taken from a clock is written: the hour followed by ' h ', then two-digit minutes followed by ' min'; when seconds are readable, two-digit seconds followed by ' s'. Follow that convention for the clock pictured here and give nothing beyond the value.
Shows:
8 h 04 min
